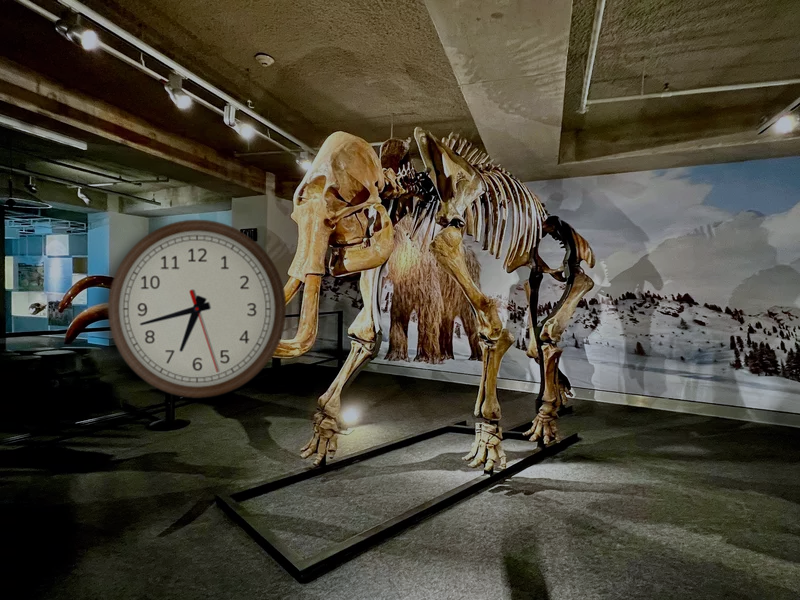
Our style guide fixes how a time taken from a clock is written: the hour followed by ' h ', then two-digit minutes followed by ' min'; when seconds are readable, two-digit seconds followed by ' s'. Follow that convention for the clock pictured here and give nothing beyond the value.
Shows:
6 h 42 min 27 s
